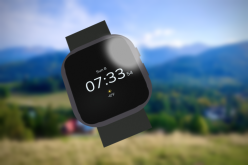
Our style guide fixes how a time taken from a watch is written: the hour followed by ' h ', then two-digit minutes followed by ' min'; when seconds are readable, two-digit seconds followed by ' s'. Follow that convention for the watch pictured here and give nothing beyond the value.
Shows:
7 h 33 min
